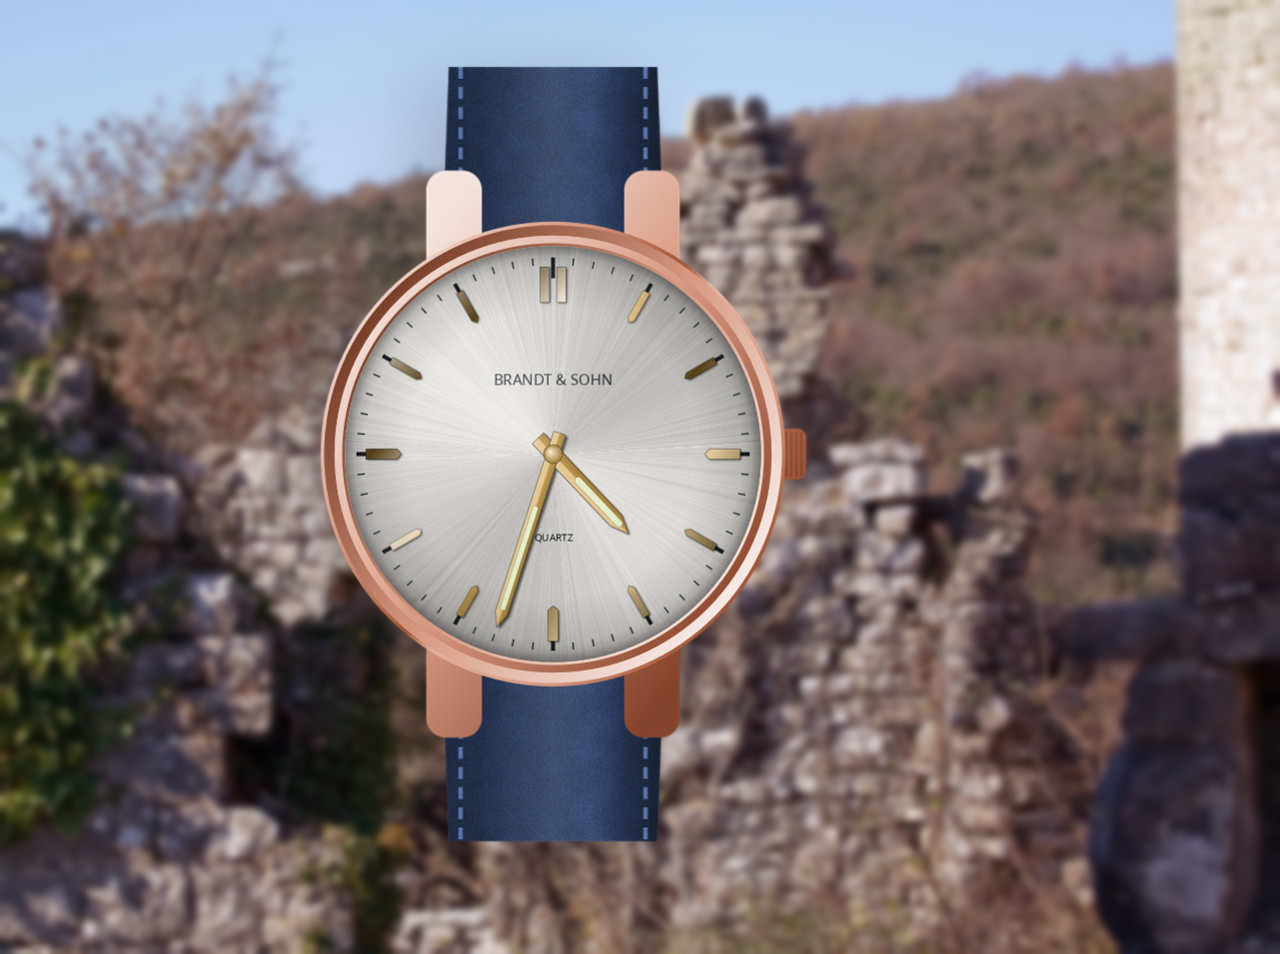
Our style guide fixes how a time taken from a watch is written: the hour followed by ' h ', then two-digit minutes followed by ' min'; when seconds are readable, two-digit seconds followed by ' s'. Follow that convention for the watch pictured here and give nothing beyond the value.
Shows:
4 h 33 min
